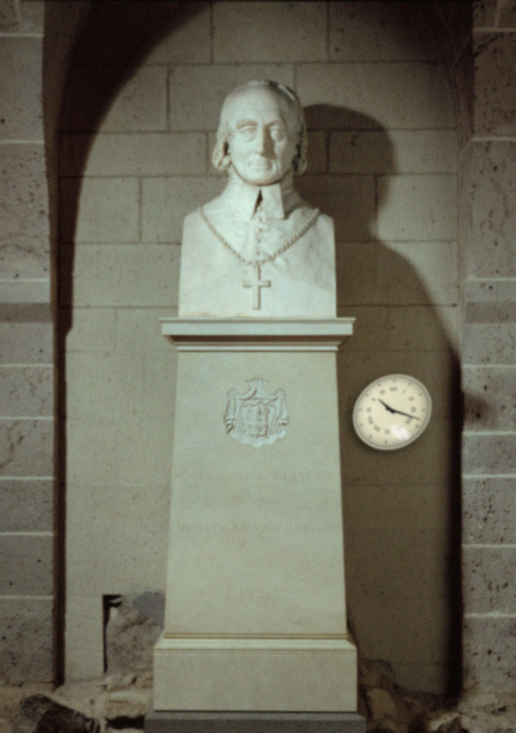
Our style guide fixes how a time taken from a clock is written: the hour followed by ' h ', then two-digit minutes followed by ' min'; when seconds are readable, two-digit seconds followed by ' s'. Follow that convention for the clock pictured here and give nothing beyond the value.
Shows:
10 h 18 min
